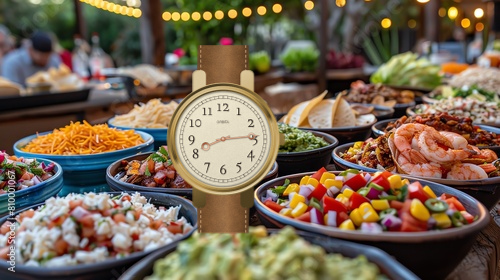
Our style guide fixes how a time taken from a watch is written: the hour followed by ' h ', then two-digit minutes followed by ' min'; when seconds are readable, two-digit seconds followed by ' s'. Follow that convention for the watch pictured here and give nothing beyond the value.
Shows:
8 h 14 min
